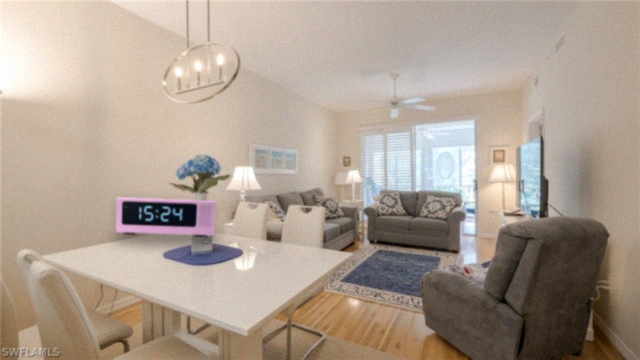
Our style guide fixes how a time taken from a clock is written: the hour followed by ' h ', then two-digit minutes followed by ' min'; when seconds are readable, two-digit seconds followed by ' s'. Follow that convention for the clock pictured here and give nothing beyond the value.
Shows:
15 h 24 min
